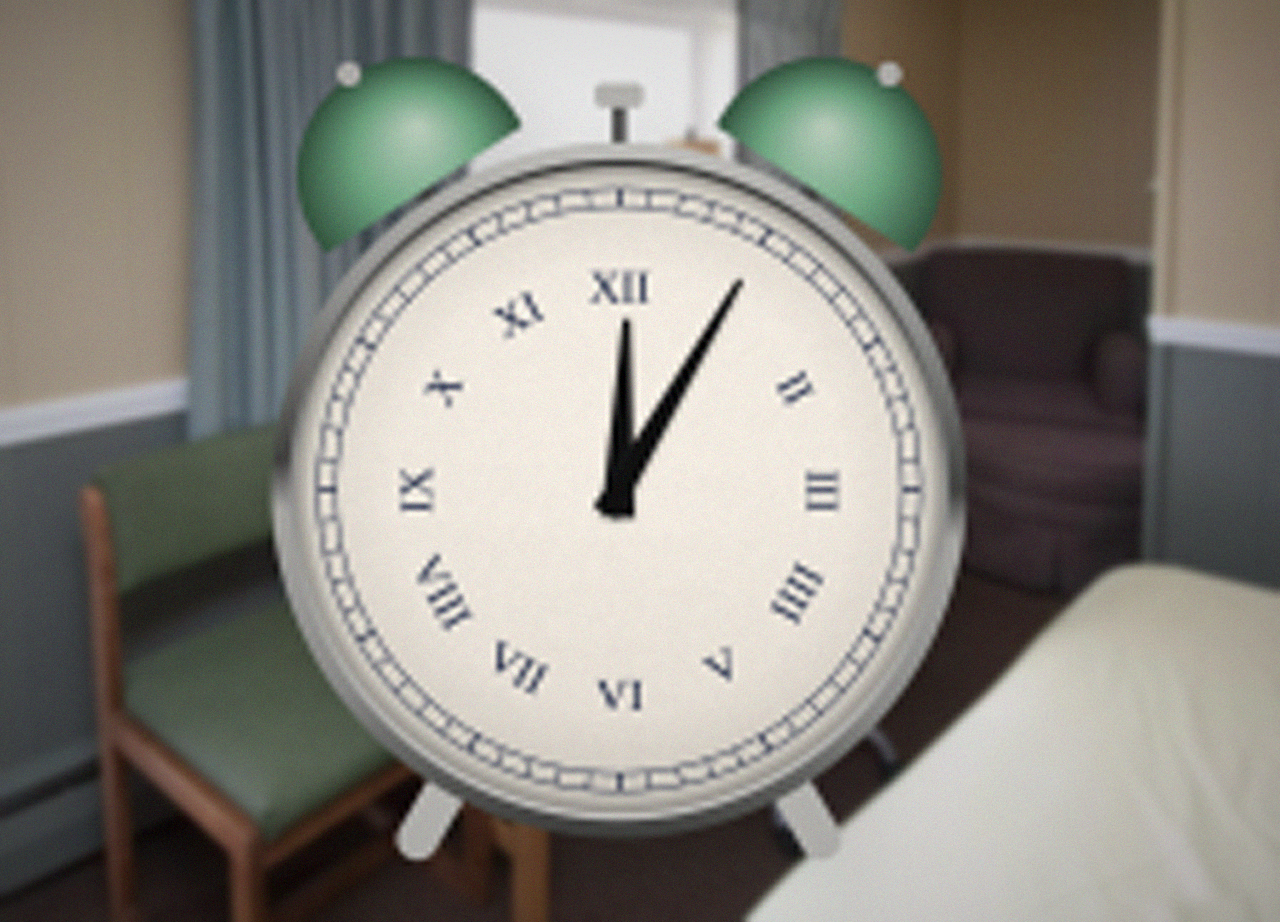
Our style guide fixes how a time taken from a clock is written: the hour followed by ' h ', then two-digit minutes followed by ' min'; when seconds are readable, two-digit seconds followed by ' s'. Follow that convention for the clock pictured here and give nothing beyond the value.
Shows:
12 h 05 min
